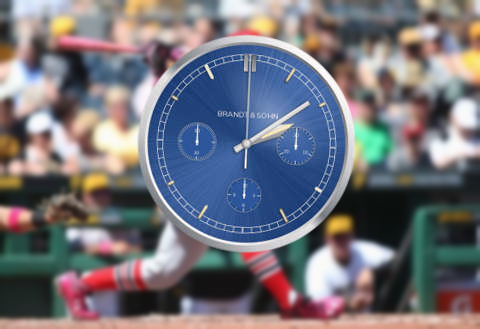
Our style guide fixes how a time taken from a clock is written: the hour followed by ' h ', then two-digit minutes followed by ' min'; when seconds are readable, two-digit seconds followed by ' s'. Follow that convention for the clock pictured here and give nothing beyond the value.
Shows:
2 h 09 min
